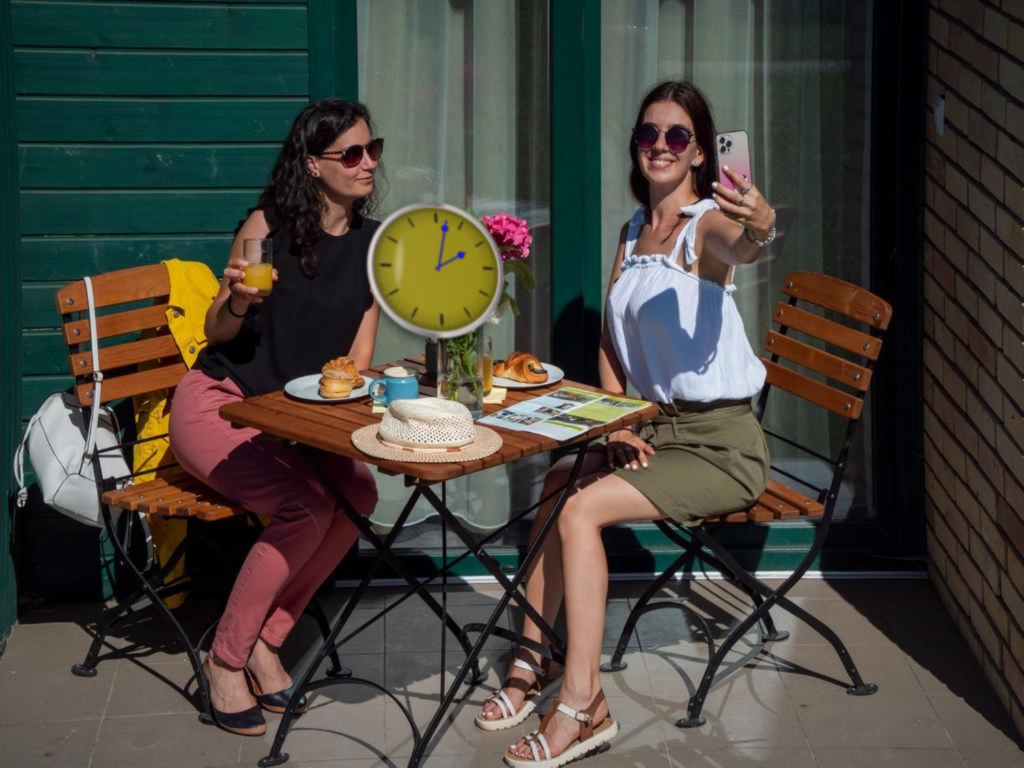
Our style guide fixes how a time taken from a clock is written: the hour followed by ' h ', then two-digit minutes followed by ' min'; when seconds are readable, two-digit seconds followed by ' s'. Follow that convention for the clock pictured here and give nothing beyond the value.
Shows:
2 h 02 min
